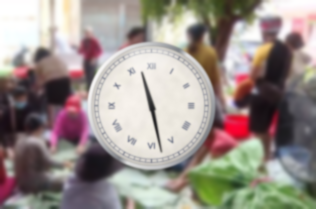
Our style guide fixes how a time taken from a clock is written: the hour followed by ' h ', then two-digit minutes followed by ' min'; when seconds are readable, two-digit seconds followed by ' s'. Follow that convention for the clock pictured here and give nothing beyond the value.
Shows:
11 h 28 min
